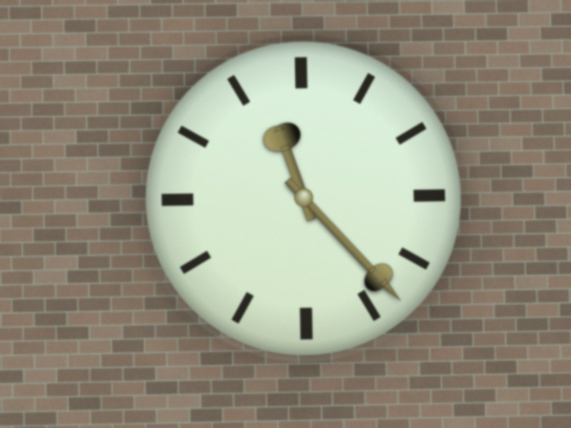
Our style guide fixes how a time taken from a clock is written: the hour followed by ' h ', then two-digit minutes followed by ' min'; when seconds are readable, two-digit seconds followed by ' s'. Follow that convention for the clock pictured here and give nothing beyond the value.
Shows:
11 h 23 min
